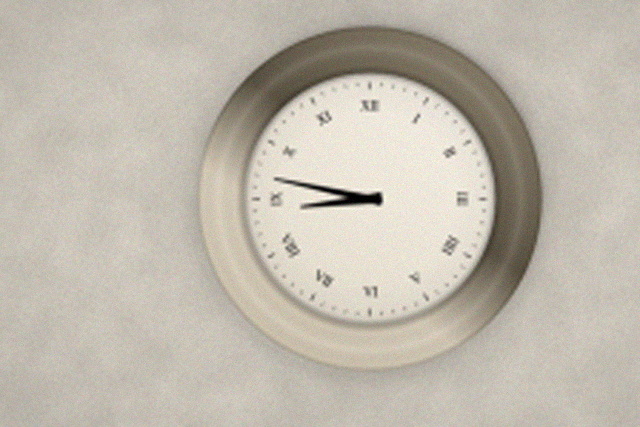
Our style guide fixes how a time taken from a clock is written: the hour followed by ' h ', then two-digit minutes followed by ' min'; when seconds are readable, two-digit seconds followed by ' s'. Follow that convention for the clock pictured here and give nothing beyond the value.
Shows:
8 h 47 min
